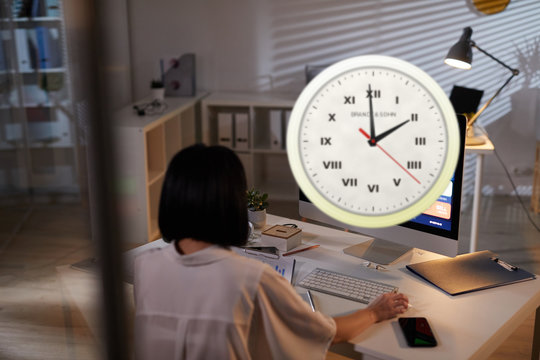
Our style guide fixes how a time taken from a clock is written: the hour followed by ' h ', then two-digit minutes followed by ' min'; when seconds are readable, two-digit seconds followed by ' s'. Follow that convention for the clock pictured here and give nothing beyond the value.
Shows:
1 h 59 min 22 s
